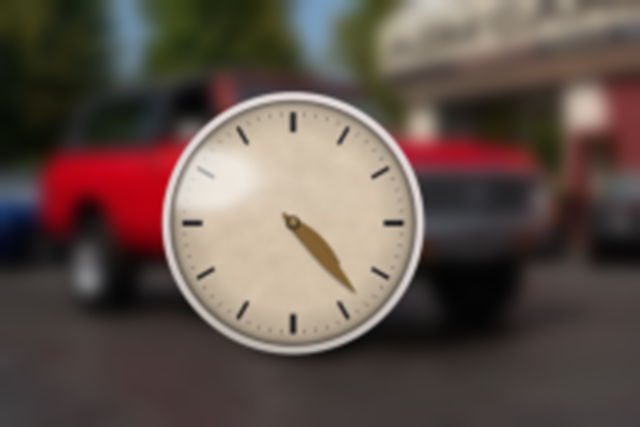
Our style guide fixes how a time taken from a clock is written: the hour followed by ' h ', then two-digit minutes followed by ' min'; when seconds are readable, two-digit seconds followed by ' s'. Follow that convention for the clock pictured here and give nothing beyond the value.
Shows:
4 h 23 min
